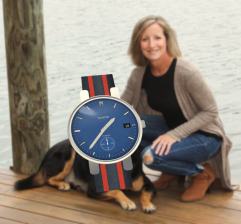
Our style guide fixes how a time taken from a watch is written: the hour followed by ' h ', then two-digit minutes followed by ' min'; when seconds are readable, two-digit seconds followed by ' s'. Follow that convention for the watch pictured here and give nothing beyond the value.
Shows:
1 h 37 min
